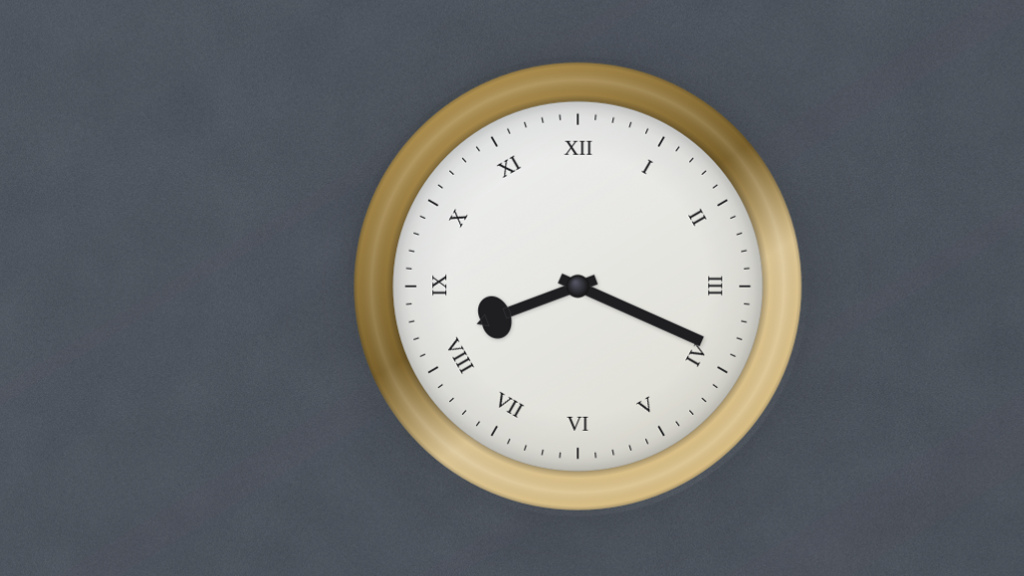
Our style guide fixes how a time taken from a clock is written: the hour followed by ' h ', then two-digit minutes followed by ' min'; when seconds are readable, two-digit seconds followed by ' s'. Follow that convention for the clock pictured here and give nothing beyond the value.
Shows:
8 h 19 min
